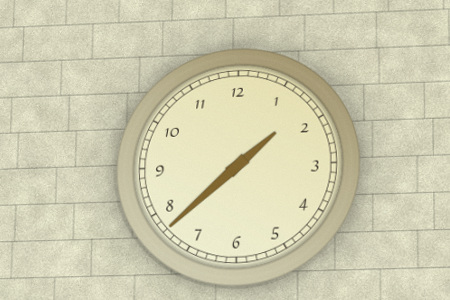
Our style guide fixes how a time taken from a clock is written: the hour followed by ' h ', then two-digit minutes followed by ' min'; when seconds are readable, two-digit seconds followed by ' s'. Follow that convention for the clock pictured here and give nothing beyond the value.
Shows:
1 h 38 min
